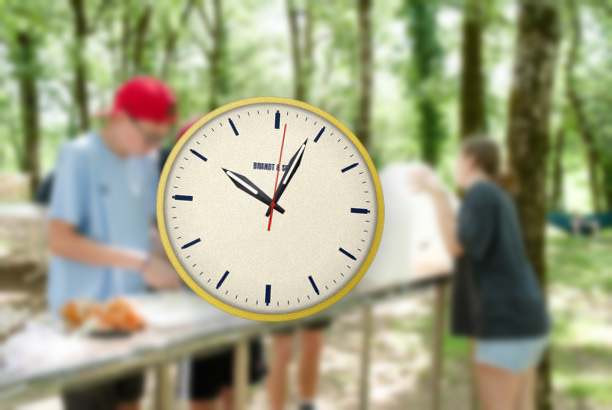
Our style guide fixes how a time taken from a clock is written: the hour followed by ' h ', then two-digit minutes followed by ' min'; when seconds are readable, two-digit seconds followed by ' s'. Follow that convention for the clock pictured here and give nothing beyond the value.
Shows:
10 h 04 min 01 s
